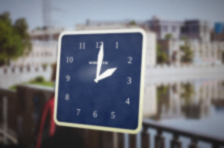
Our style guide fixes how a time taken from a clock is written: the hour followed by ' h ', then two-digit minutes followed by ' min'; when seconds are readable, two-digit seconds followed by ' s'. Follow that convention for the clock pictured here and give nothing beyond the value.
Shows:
2 h 01 min
